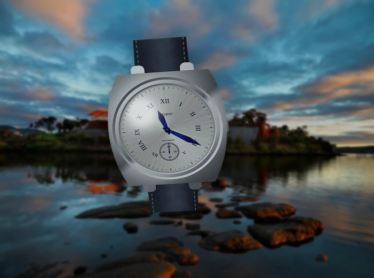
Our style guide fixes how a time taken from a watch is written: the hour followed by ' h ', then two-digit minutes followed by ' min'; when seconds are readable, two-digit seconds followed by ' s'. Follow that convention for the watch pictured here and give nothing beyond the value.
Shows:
11 h 20 min
